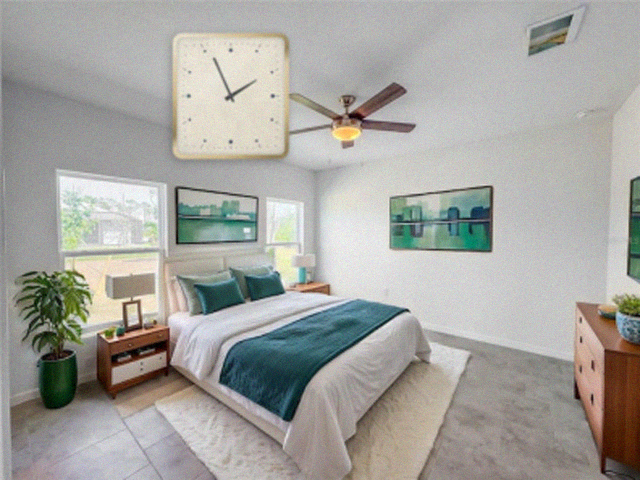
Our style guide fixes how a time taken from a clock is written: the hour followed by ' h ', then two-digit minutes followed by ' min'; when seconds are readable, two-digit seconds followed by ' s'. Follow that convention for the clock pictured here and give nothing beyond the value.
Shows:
1 h 56 min
